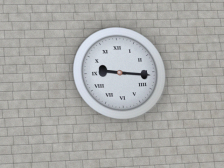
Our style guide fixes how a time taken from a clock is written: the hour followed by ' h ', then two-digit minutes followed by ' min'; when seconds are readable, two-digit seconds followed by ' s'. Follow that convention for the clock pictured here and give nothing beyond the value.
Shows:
9 h 16 min
